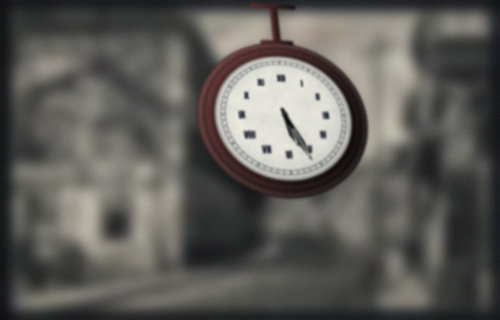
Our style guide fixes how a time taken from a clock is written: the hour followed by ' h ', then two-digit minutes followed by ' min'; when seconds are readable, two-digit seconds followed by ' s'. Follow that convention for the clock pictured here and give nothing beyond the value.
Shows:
5 h 26 min
